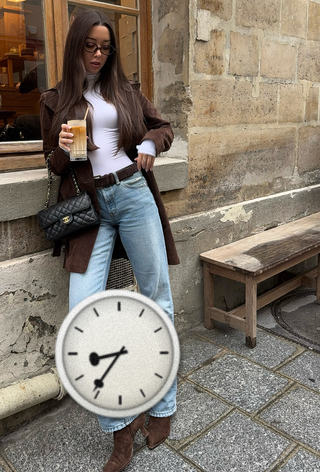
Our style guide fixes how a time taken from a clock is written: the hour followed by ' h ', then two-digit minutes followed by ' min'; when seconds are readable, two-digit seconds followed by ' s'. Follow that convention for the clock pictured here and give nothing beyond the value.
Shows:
8 h 36 min
